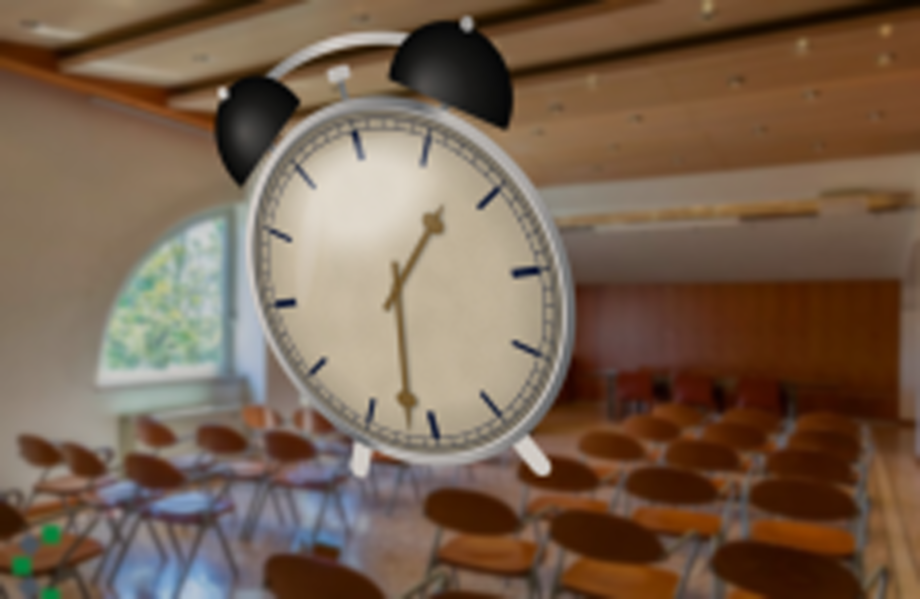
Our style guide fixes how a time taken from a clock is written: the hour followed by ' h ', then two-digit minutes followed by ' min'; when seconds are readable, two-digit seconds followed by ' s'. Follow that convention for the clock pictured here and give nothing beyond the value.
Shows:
1 h 32 min
